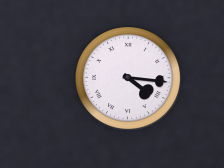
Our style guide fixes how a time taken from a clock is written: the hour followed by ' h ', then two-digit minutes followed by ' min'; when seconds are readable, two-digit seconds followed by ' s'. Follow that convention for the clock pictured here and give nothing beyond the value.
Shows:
4 h 16 min
